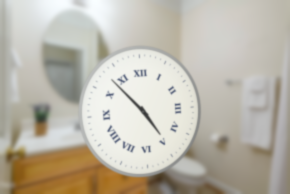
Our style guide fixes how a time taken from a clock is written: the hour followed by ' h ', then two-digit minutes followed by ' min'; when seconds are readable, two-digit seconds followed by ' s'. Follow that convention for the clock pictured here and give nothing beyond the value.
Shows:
4 h 53 min
